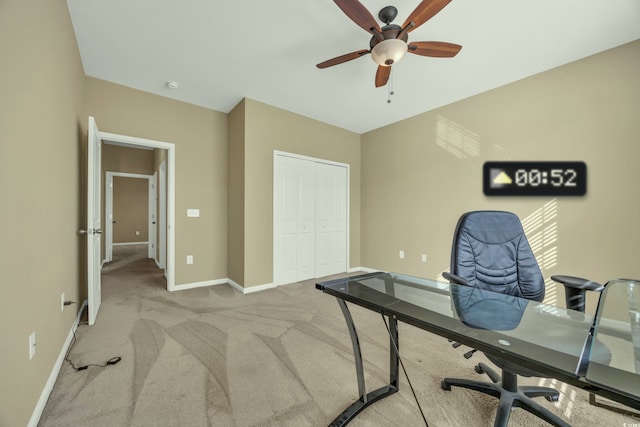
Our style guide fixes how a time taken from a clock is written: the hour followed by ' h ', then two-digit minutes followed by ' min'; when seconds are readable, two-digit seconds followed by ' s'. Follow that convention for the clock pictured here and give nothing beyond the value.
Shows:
0 h 52 min
